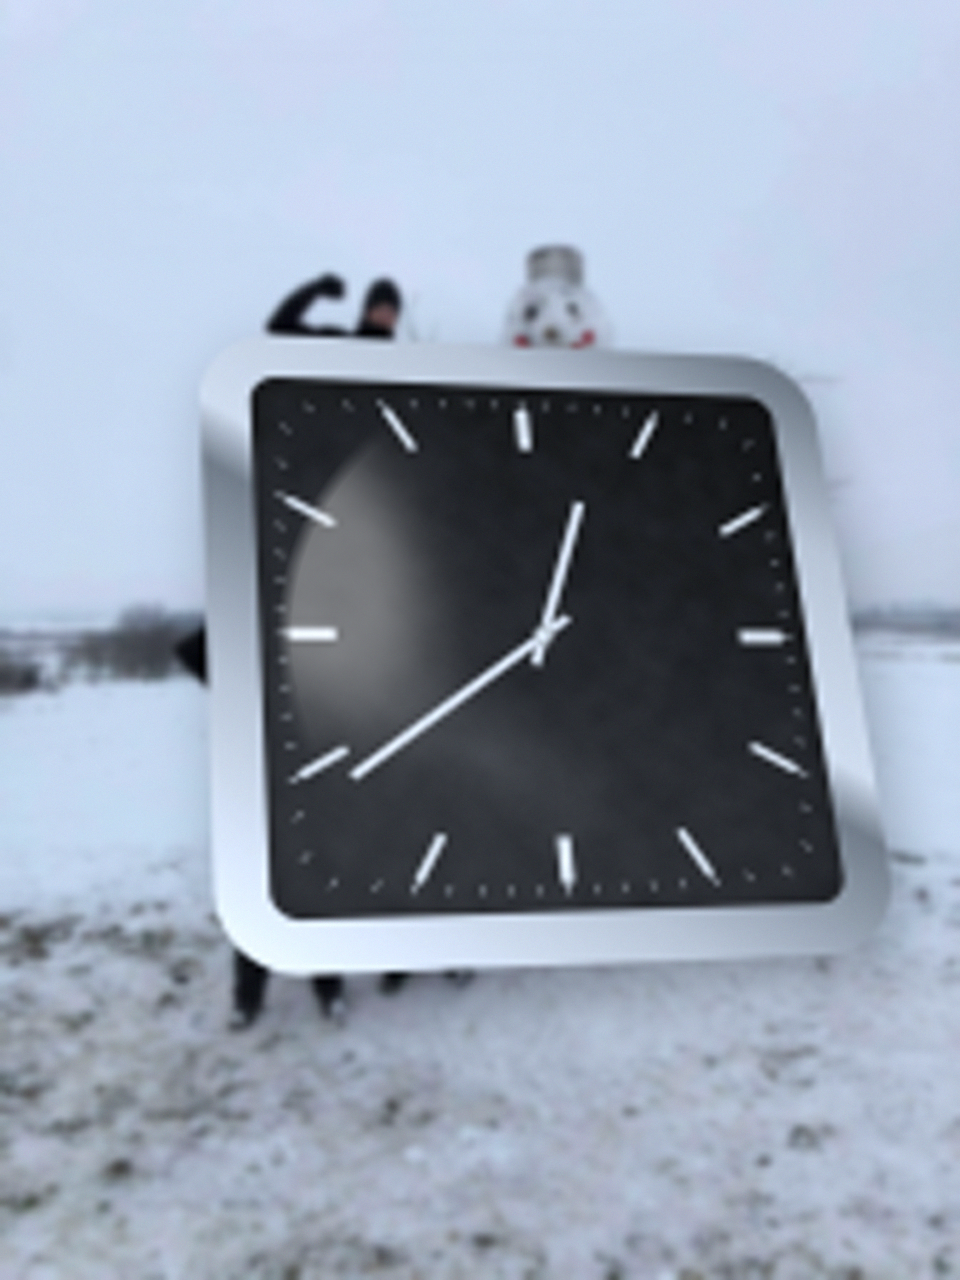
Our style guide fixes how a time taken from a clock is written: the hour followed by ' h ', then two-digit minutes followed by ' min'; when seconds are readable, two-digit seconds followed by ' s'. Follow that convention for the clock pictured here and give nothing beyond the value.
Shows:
12 h 39 min
